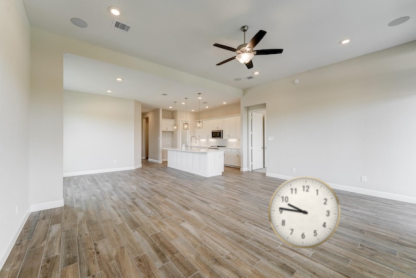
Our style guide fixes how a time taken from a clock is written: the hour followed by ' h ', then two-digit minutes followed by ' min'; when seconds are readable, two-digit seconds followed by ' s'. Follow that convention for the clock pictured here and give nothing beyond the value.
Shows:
9 h 46 min
